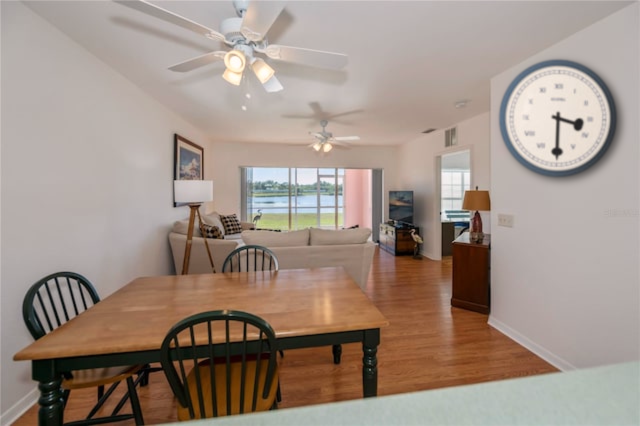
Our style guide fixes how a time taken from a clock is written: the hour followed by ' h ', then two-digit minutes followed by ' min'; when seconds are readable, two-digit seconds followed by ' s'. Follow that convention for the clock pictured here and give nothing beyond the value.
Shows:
3 h 30 min
